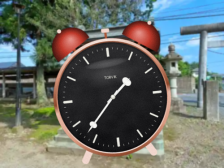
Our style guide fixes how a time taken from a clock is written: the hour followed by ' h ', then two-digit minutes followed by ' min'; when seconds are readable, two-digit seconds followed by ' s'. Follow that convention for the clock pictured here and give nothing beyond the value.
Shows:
1 h 37 min
